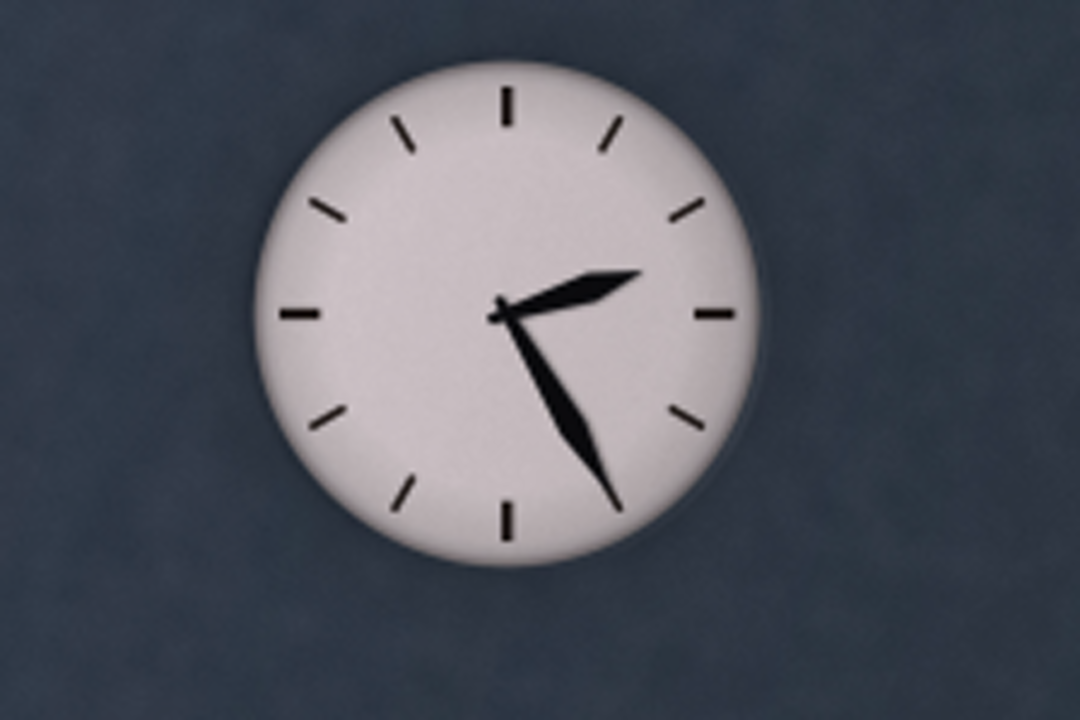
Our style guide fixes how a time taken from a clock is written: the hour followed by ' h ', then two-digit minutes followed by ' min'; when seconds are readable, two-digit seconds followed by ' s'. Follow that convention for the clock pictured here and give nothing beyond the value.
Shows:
2 h 25 min
